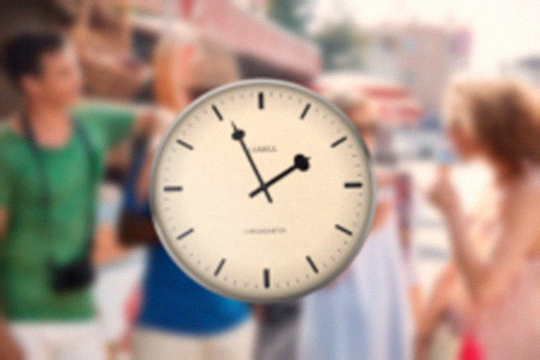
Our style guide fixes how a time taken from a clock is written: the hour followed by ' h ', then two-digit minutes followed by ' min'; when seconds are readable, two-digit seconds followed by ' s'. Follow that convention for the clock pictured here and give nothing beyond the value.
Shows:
1 h 56 min
